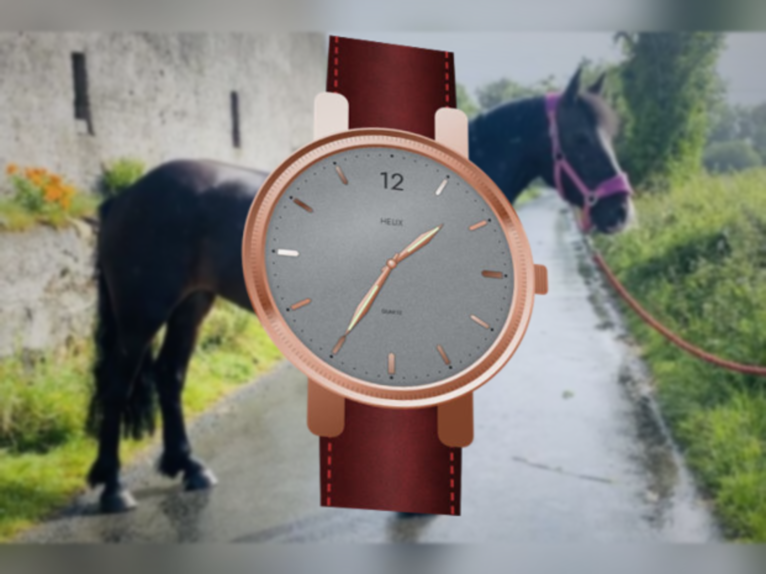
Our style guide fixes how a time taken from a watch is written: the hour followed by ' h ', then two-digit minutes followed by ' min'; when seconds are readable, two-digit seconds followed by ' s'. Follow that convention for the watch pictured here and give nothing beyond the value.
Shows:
1 h 35 min
